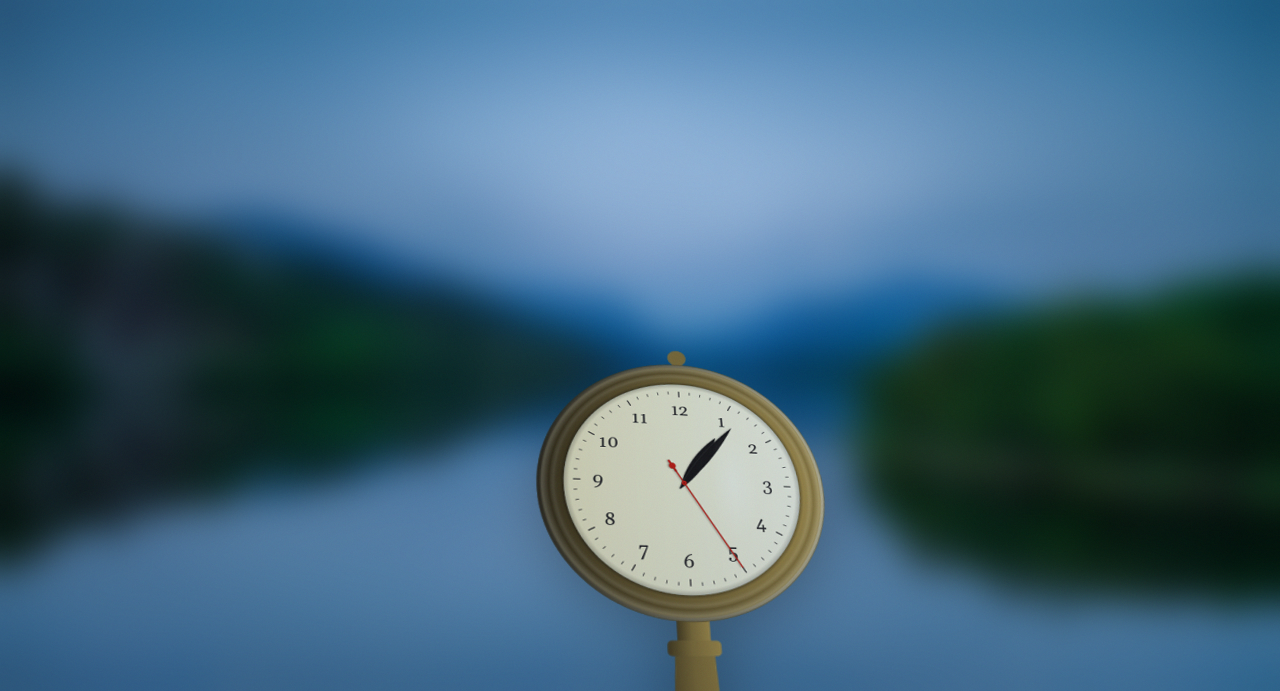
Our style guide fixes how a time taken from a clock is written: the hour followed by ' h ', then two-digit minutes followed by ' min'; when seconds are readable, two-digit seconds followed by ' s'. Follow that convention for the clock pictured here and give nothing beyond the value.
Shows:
1 h 06 min 25 s
